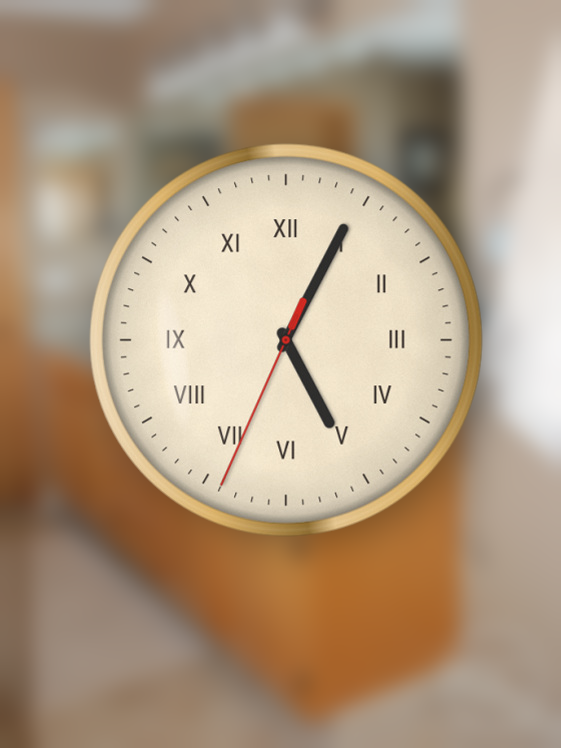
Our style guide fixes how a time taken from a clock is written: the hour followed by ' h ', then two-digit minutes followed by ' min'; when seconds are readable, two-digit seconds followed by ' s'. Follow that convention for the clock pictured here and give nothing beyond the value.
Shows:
5 h 04 min 34 s
